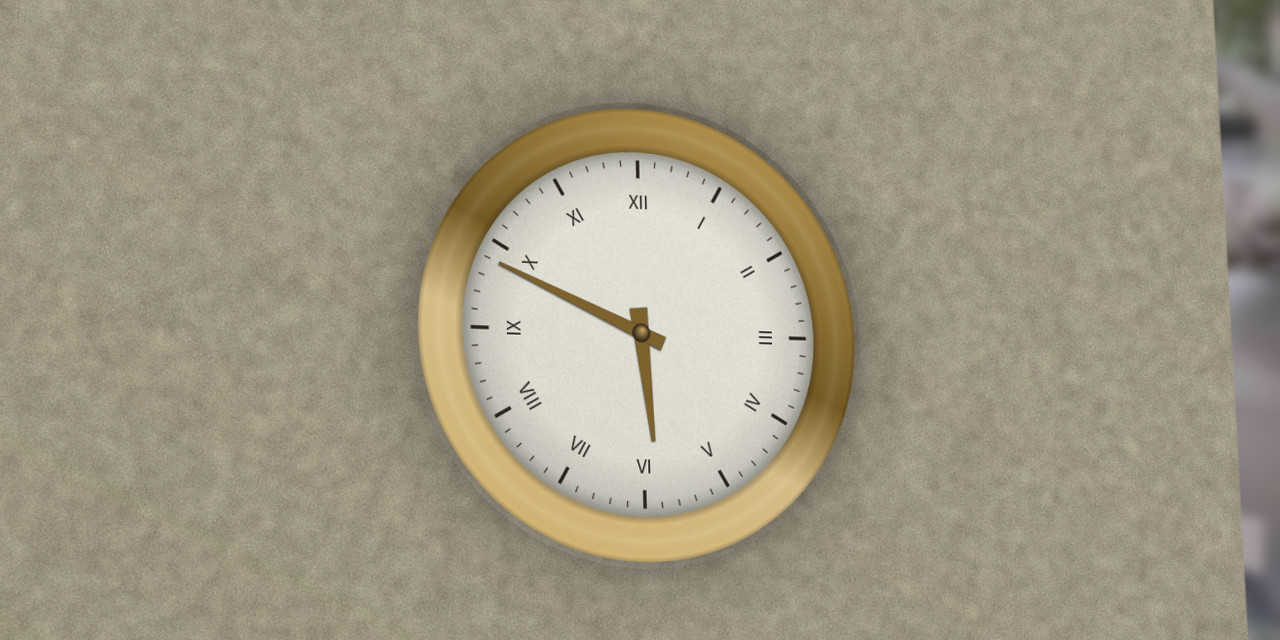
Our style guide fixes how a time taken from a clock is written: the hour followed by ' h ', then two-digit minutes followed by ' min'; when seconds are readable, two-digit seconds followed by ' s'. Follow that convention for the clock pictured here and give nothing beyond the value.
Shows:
5 h 49 min
